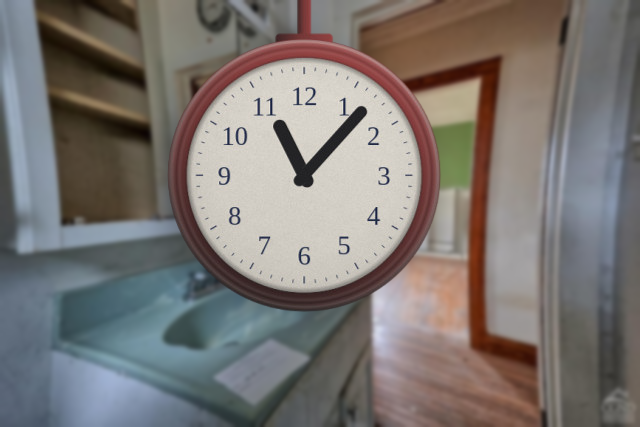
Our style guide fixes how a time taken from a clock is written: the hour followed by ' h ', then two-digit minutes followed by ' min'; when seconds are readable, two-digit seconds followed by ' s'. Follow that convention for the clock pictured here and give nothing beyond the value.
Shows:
11 h 07 min
